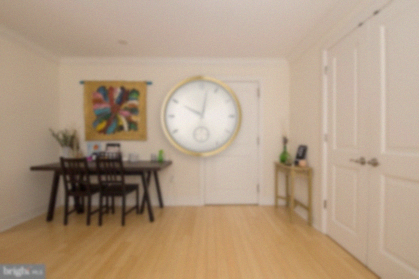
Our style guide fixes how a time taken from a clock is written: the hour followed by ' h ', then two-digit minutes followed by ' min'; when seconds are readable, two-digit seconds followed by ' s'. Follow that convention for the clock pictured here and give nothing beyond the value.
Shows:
10 h 02 min
